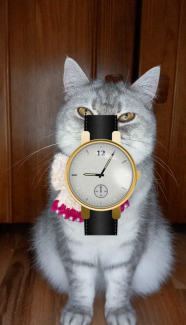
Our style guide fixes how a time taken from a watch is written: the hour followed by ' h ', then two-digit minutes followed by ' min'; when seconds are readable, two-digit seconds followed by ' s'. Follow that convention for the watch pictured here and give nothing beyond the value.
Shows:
9 h 05 min
